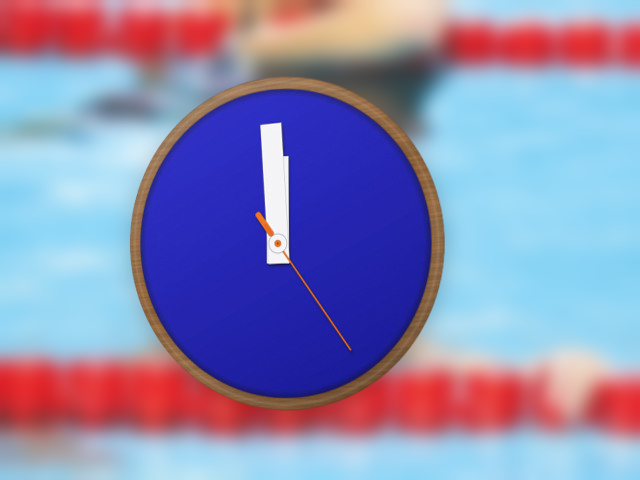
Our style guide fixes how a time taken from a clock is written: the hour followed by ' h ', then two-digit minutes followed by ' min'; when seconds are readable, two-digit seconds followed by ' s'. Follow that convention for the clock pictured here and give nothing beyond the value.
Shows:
11 h 59 min 24 s
